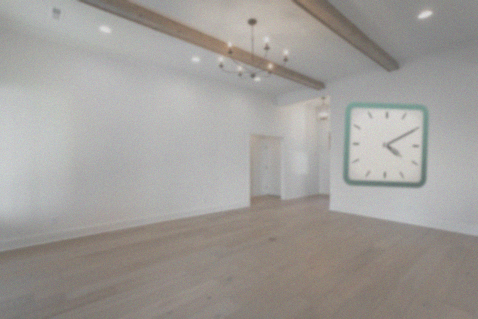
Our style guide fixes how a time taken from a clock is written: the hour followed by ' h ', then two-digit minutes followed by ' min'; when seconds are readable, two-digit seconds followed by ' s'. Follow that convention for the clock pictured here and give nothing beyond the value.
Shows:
4 h 10 min
